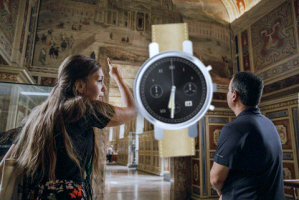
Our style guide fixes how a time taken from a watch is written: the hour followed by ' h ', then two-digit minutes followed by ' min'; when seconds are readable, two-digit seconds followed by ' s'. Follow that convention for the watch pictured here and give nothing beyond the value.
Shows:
6 h 31 min
